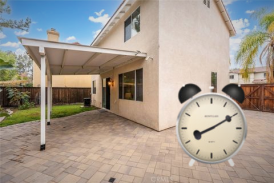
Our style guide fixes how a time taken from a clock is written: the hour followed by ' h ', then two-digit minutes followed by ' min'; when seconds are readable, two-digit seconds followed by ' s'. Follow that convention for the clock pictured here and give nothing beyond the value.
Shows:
8 h 10 min
